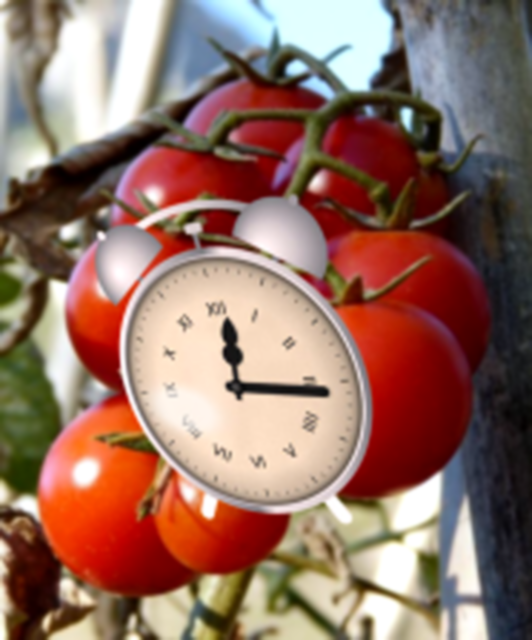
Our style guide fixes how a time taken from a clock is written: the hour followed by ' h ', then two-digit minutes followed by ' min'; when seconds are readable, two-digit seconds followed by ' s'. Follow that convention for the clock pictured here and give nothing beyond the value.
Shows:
12 h 16 min
